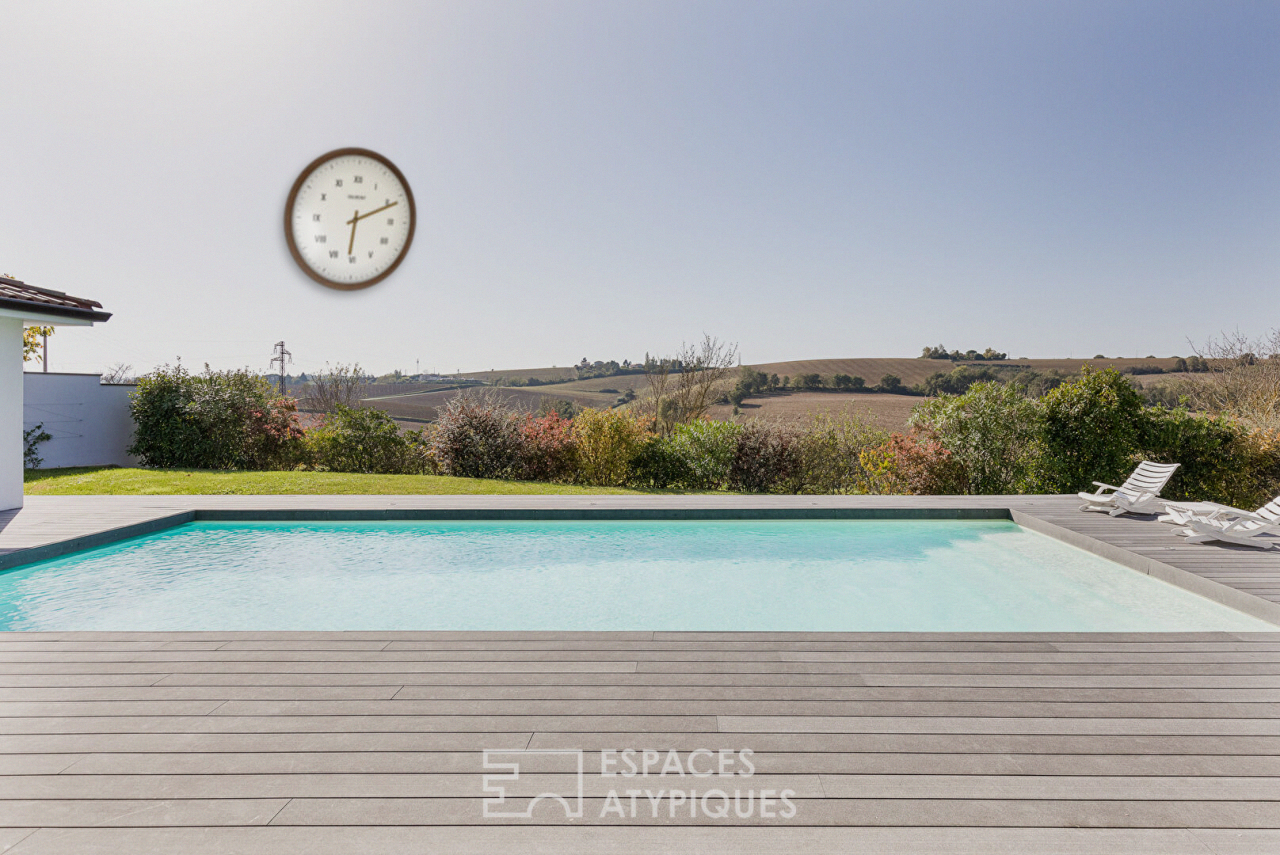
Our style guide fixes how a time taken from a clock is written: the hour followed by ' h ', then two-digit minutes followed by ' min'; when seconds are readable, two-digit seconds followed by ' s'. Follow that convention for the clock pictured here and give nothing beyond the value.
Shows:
6 h 11 min
